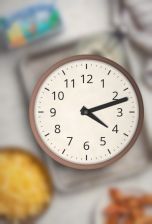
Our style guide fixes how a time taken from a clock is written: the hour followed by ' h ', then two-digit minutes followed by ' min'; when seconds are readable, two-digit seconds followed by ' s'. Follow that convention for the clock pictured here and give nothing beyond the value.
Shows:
4 h 12 min
